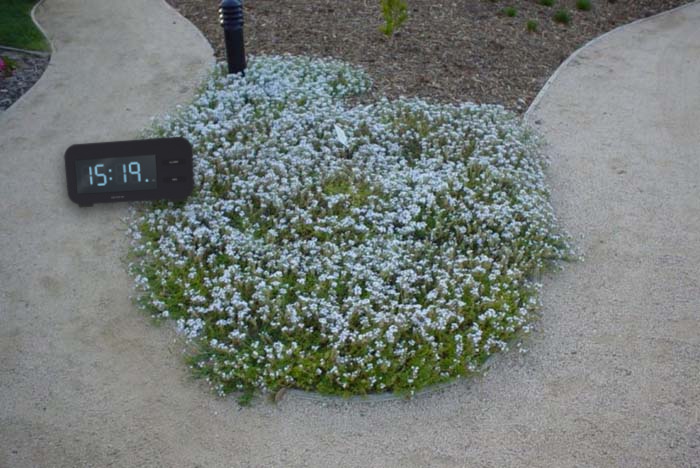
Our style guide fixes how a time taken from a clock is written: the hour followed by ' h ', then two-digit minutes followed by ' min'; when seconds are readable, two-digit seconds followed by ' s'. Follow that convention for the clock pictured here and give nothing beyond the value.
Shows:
15 h 19 min
